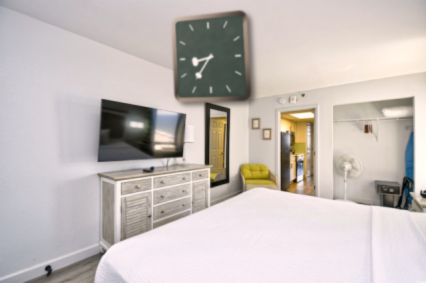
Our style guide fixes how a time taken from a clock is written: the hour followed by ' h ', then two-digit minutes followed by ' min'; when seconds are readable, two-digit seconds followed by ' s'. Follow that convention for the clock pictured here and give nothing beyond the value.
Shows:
8 h 36 min
